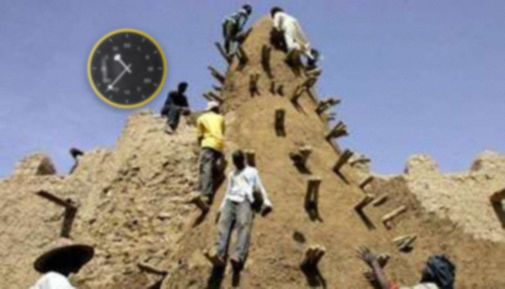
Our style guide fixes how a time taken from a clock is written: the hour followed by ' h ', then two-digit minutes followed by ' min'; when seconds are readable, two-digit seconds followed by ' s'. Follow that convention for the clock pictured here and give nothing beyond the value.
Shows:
10 h 37 min
